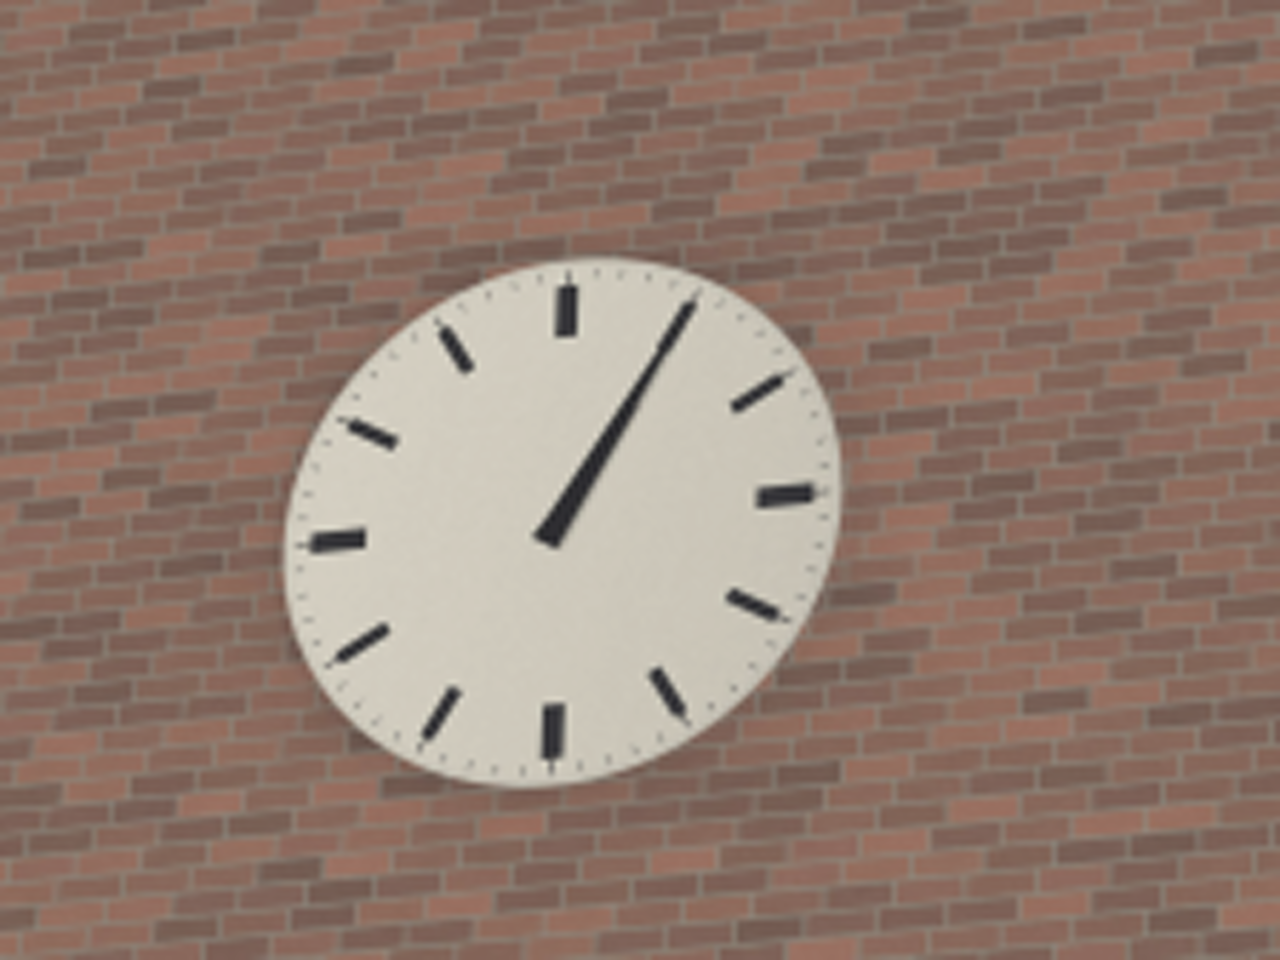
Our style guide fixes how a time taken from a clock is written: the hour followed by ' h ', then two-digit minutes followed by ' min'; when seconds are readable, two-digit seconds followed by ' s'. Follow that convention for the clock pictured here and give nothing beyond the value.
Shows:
1 h 05 min
